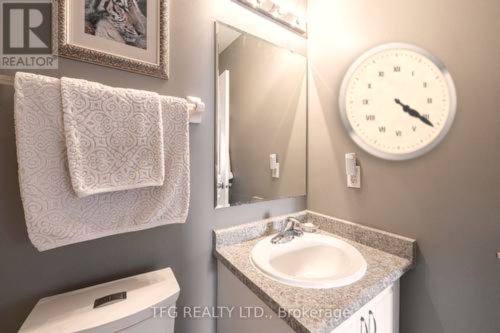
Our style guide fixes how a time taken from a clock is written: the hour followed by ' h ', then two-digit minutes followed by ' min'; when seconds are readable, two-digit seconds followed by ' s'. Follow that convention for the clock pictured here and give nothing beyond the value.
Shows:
4 h 21 min
